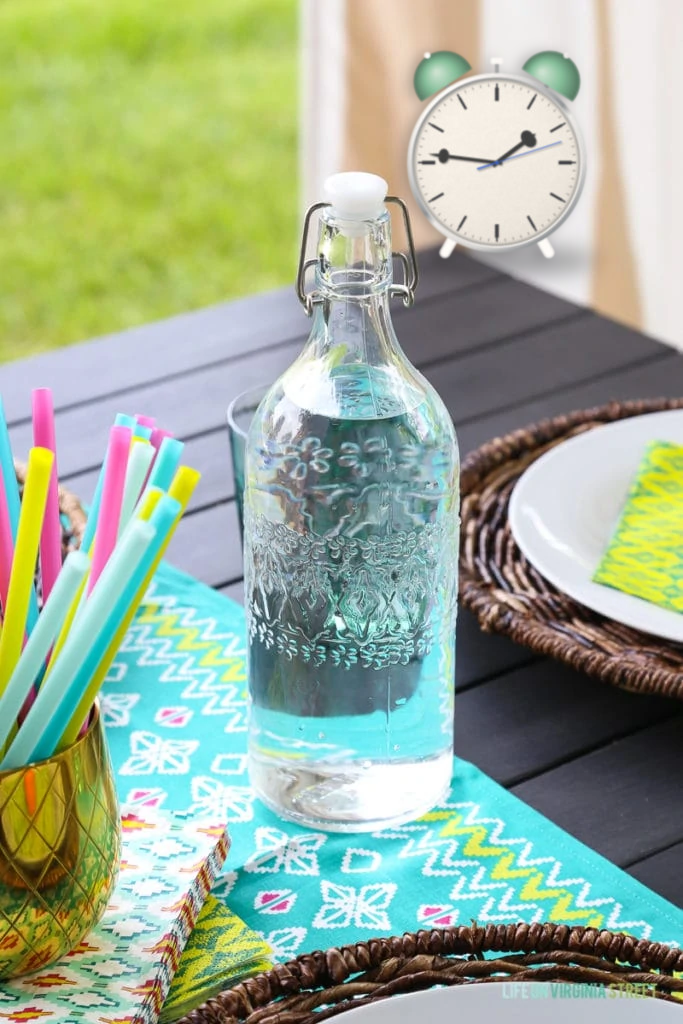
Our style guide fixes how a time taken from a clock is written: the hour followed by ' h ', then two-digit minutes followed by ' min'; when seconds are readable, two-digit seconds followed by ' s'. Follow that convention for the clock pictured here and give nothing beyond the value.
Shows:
1 h 46 min 12 s
